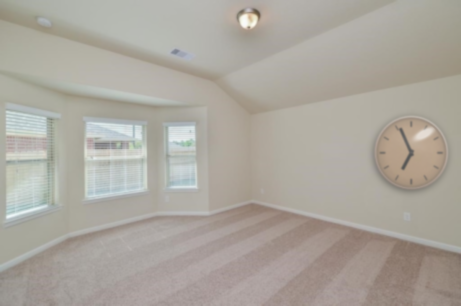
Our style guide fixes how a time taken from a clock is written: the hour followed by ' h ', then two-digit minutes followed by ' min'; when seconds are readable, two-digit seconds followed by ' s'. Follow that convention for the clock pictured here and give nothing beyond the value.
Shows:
6 h 56 min
